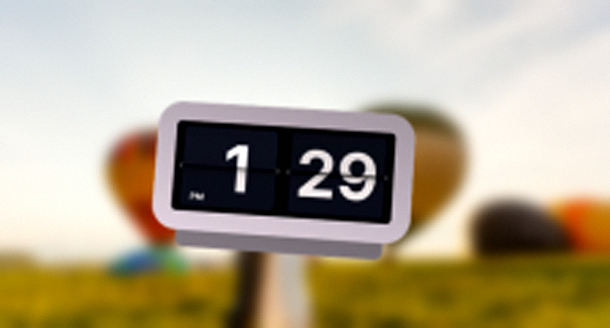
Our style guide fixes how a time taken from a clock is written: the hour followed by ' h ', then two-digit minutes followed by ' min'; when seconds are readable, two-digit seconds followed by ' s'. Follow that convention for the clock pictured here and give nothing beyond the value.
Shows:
1 h 29 min
